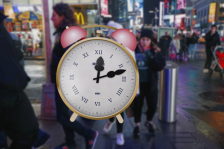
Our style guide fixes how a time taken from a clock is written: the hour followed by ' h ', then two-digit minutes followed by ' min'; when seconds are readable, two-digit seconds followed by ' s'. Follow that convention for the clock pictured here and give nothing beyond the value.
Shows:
12 h 12 min
